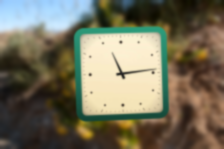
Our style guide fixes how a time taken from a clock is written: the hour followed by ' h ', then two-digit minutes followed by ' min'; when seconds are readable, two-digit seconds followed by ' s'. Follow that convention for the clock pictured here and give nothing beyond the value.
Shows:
11 h 14 min
